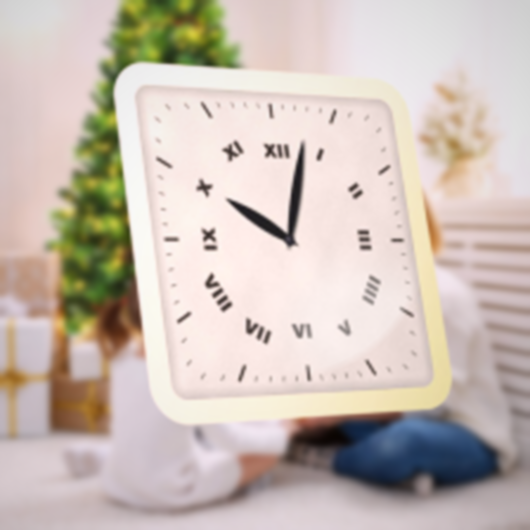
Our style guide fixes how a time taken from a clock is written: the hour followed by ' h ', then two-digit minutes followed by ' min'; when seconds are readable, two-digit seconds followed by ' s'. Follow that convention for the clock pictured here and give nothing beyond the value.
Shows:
10 h 03 min
